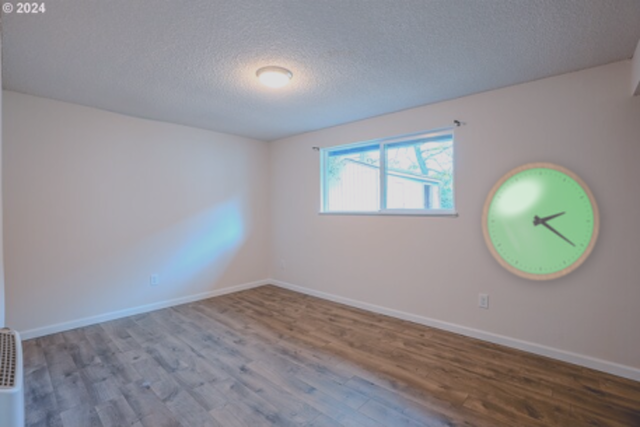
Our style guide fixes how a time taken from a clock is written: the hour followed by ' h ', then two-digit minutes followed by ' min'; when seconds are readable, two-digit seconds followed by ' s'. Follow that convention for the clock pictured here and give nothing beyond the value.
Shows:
2 h 21 min
